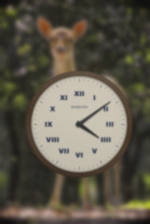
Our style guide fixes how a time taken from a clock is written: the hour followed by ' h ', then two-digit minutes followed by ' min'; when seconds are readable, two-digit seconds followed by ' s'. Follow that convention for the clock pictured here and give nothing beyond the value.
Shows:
4 h 09 min
